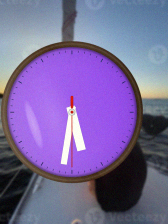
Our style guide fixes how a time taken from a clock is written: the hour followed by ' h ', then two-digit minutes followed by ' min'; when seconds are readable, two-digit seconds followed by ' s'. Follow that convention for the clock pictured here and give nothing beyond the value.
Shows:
5 h 31 min 30 s
